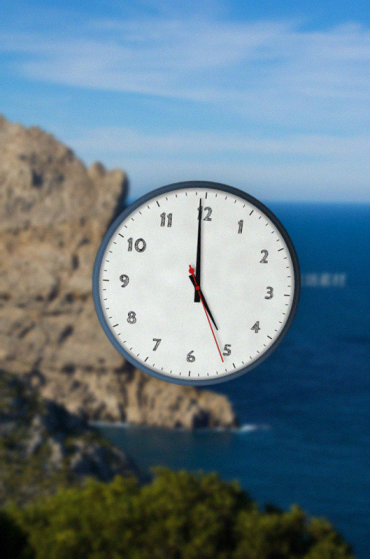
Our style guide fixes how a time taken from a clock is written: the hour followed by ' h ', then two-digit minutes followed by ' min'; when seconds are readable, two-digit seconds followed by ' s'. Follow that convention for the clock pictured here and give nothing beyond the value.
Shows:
4 h 59 min 26 s
